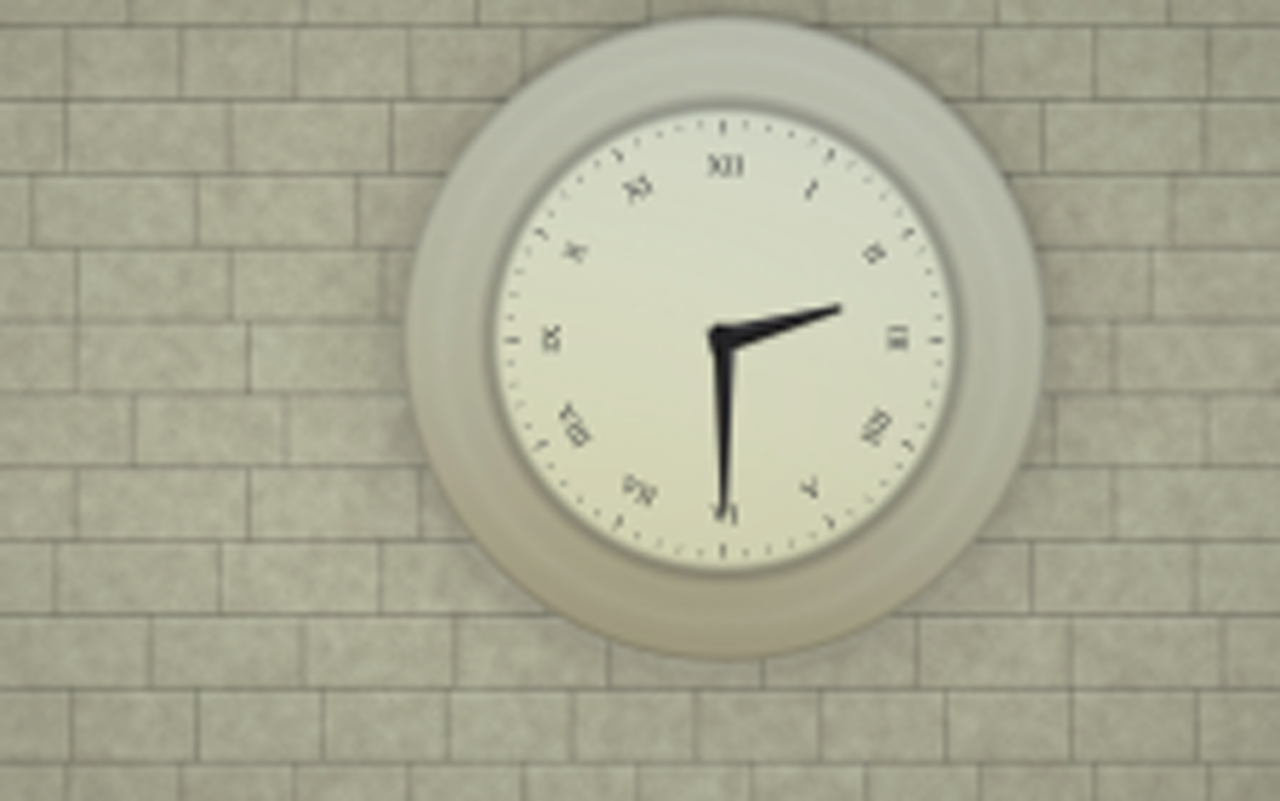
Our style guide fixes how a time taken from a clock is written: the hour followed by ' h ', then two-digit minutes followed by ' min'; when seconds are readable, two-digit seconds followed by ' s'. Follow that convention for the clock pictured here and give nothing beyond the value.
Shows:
2 h 30 min
